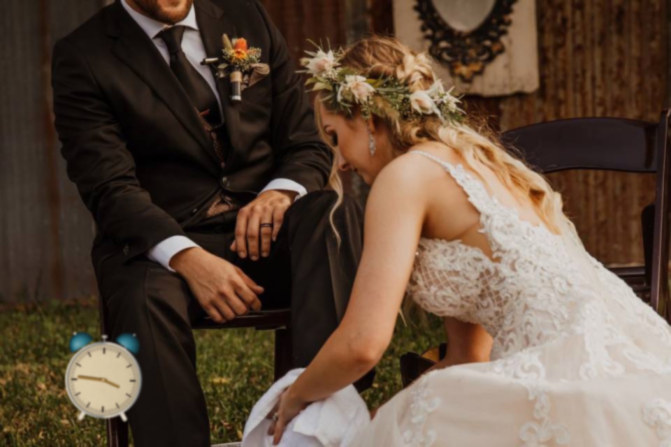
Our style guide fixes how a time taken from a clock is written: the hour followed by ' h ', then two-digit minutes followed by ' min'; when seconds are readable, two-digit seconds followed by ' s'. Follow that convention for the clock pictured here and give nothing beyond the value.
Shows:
3 h 46 min
